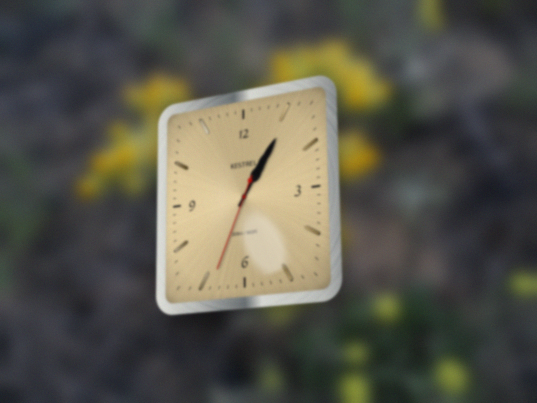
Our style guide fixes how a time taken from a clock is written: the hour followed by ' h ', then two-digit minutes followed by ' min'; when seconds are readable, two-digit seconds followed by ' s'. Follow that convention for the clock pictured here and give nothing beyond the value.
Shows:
1 h 05 min 34 s
